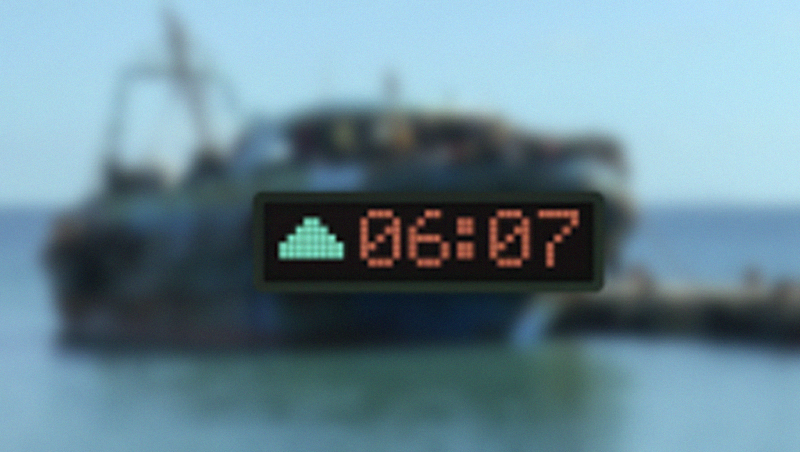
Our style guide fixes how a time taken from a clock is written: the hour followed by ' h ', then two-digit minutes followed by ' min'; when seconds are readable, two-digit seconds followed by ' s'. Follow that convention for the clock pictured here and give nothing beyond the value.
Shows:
6 h 07 min
